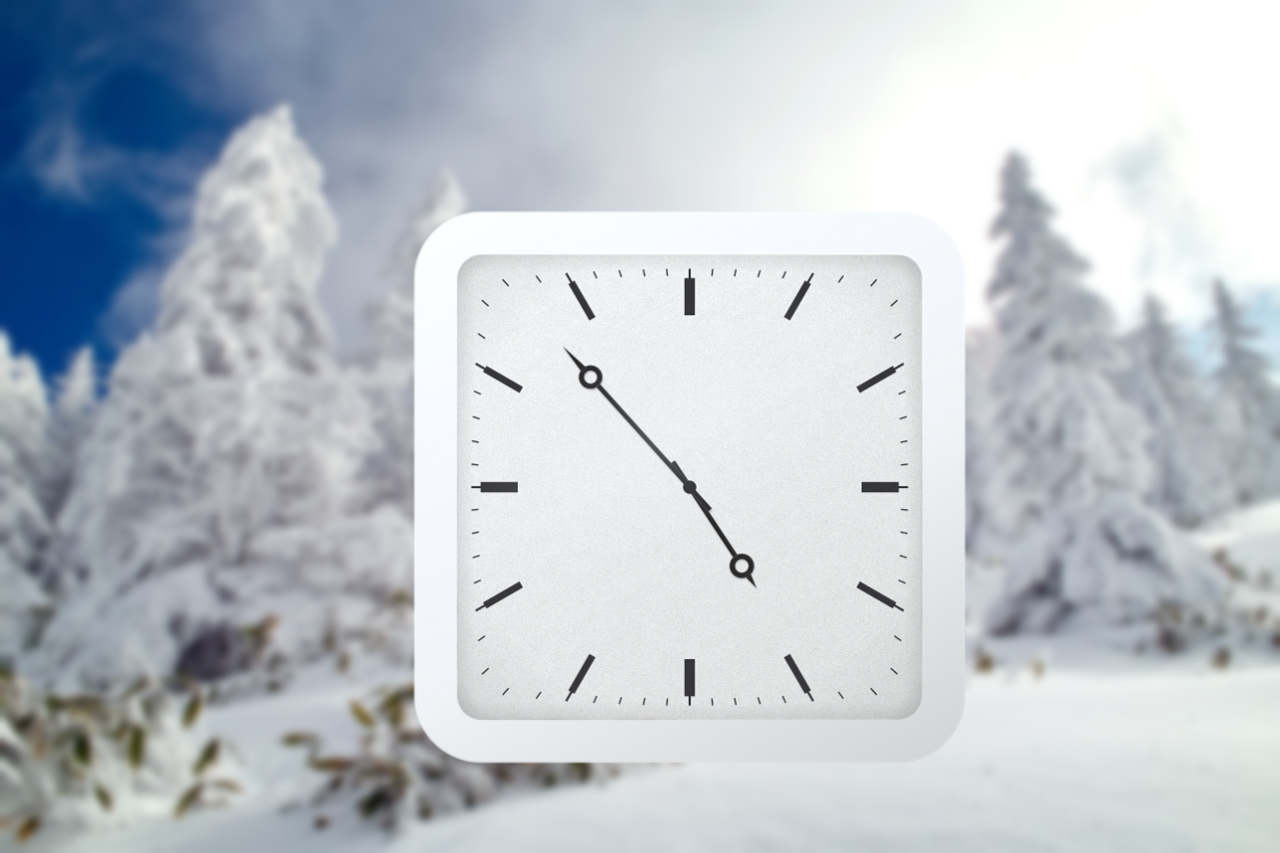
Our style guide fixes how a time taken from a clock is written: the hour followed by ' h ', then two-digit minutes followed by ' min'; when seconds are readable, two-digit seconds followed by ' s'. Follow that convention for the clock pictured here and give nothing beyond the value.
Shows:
4 h 53 min
